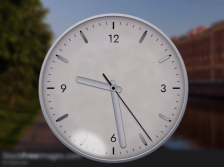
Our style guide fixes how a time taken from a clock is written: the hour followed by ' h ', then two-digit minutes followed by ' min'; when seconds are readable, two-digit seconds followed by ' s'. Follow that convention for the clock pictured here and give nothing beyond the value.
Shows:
9 h 28 min 24 s
